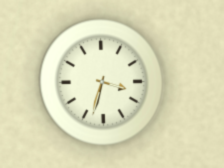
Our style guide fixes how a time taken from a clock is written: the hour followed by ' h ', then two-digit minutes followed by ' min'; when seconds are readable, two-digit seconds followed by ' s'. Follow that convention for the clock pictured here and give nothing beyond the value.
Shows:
3 h 33 min
